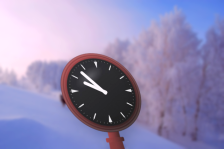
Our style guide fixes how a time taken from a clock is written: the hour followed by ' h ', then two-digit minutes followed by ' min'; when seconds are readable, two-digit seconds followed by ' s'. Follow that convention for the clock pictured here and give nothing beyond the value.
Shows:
9 h 53 min
